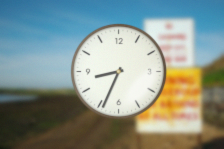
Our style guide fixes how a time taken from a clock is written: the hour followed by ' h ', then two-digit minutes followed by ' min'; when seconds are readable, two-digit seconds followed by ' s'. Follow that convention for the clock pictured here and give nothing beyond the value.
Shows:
8 h 34 min
